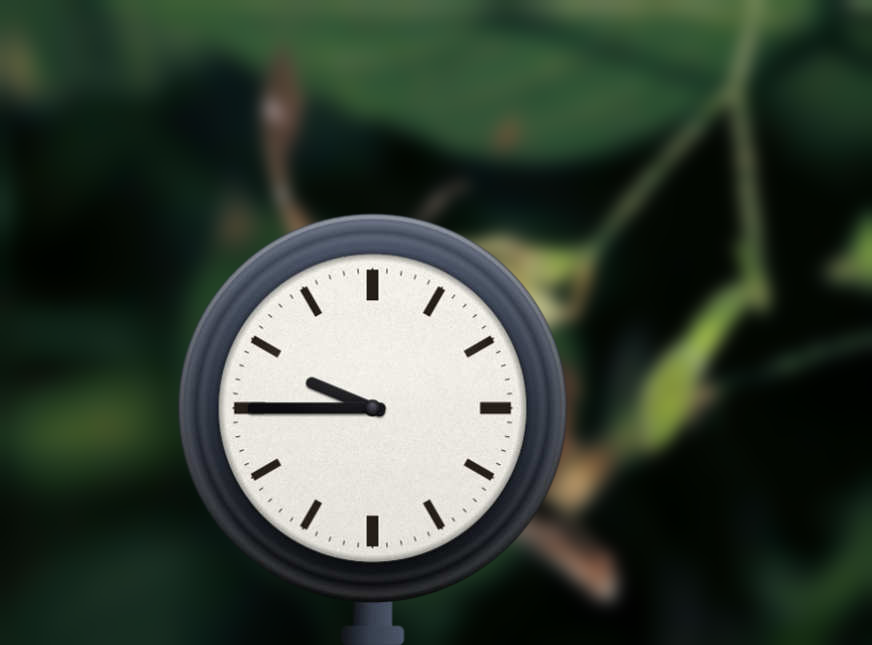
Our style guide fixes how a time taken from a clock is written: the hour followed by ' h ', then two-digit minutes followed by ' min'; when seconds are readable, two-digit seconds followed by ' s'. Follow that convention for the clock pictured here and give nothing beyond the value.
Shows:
9 h 45 min
